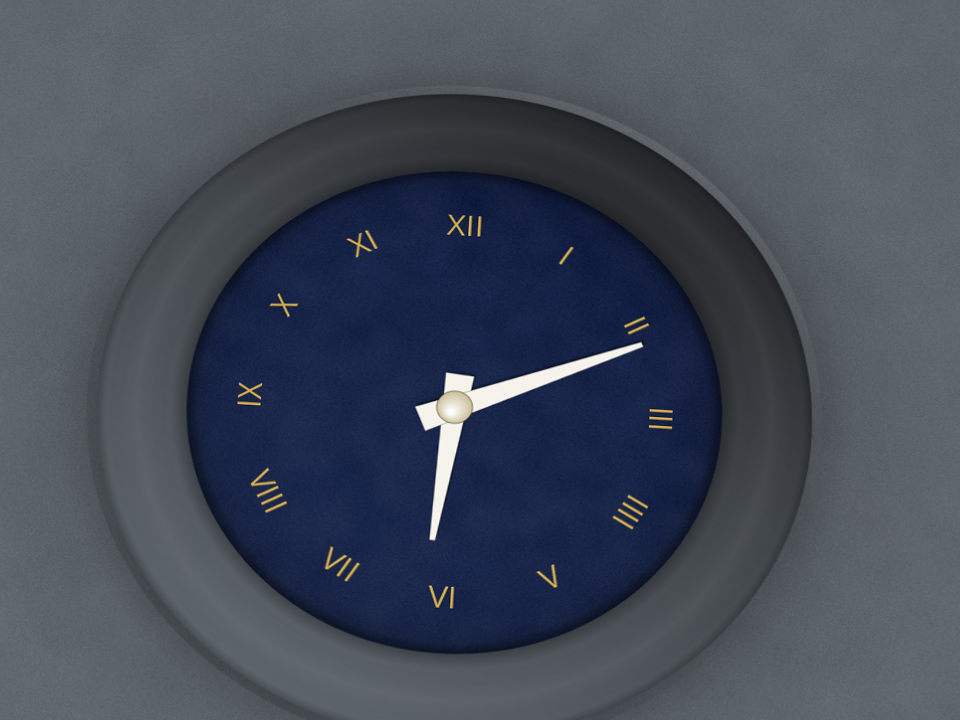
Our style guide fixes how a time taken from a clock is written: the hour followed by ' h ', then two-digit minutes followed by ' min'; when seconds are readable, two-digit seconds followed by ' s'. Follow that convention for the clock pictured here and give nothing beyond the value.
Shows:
6 h 11 min
